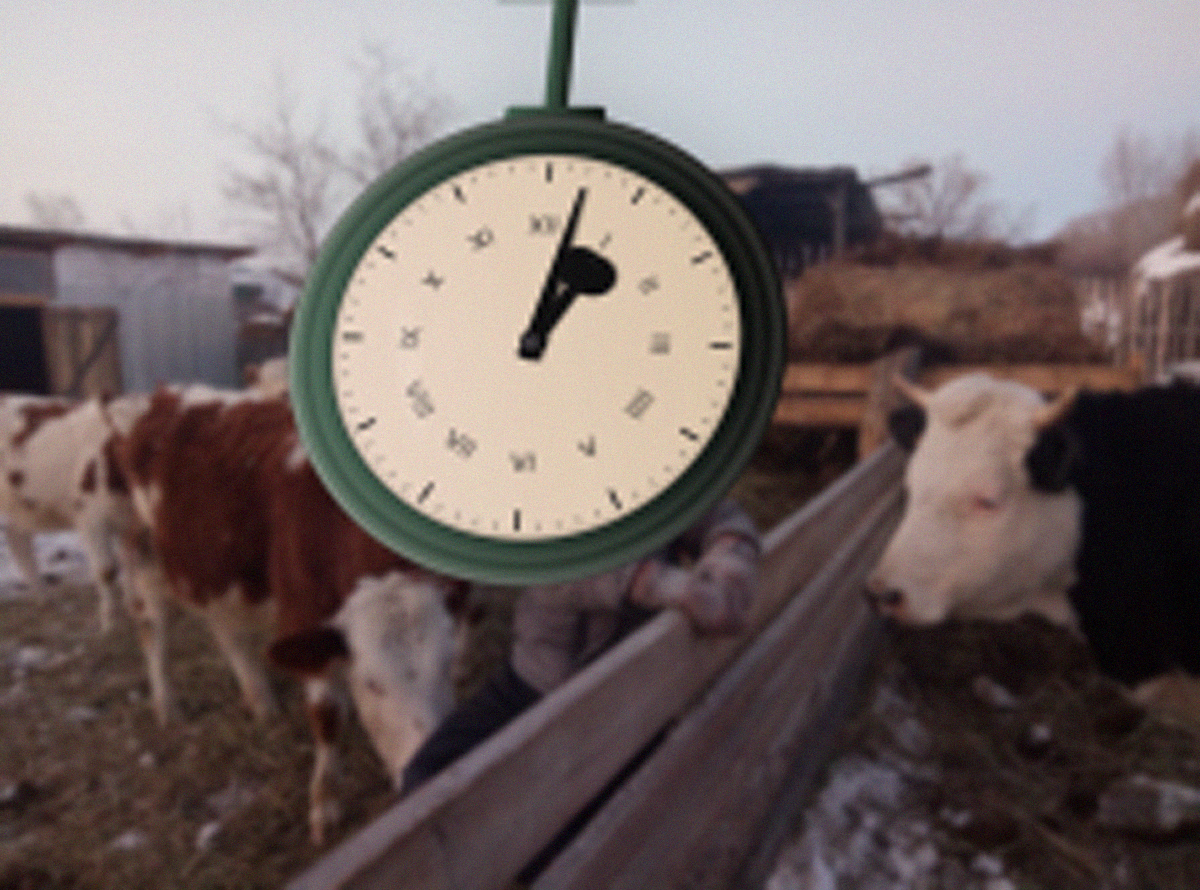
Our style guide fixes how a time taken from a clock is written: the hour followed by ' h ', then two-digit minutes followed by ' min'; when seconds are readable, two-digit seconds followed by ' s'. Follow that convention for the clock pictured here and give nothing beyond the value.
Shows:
1 h 02 min
